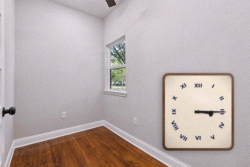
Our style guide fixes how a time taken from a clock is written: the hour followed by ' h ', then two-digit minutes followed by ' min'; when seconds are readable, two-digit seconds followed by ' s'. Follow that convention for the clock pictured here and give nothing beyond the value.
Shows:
3 h 15 min
